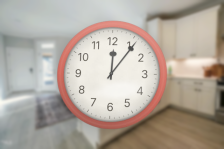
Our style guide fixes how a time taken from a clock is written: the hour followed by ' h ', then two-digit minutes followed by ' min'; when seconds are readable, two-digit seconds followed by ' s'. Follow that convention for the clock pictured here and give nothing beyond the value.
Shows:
12 h 06 min
